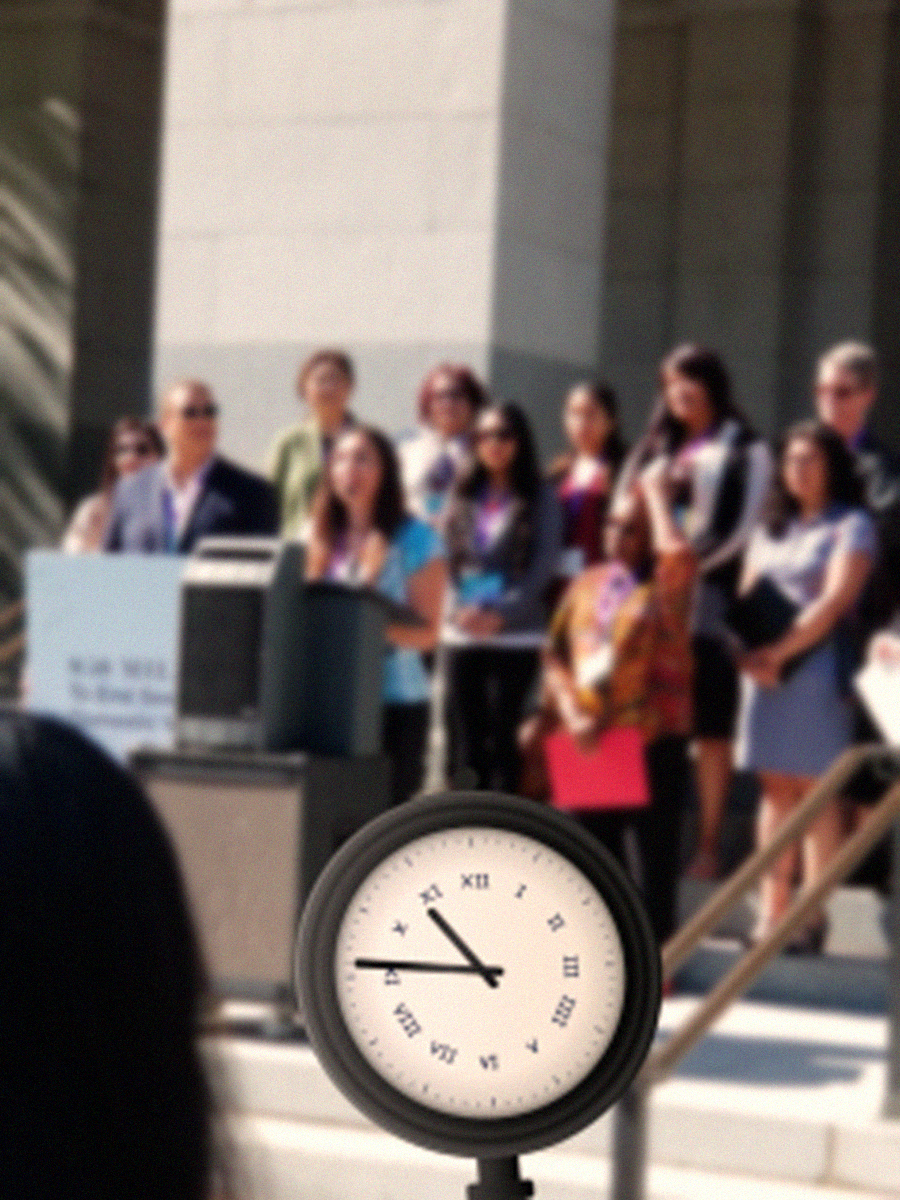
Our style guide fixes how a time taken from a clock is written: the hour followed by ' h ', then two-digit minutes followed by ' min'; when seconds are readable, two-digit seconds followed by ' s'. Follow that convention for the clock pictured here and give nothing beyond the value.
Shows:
10 h 46 min
